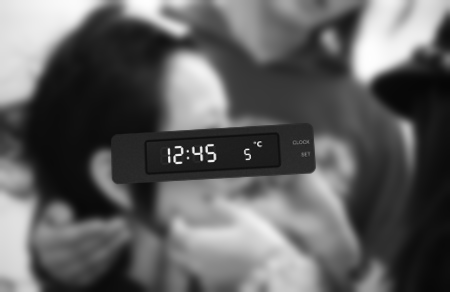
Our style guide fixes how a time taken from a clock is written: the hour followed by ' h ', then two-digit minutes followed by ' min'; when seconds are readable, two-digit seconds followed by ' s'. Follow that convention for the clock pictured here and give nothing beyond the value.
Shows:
12 h 45 min
